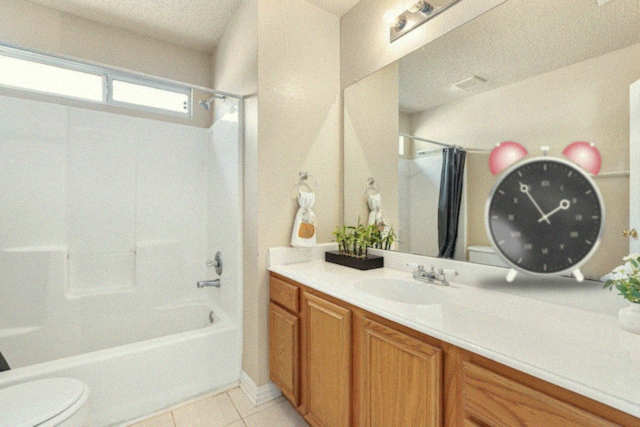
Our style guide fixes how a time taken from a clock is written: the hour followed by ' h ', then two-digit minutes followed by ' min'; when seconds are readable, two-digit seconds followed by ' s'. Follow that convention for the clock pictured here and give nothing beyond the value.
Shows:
1 h 54 min
